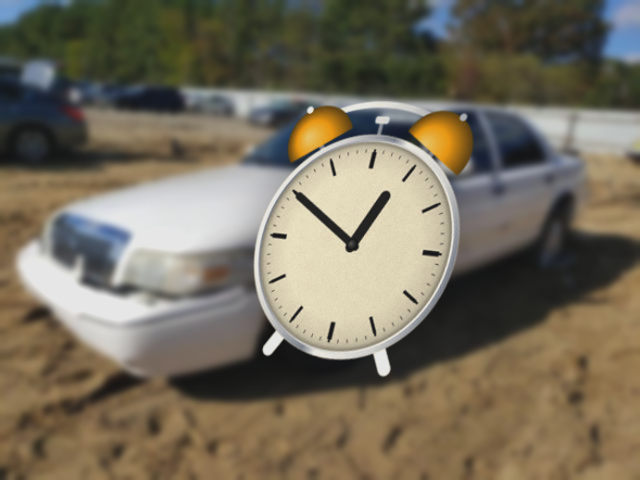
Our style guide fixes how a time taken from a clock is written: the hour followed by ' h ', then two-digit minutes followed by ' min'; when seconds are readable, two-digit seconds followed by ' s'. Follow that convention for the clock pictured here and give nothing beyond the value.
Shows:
12 h 50 min
